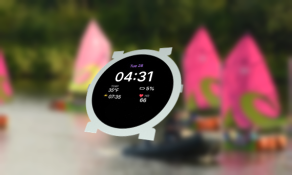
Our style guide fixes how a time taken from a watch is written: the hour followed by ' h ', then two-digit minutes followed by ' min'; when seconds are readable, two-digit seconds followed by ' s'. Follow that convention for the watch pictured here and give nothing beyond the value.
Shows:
4 h 31 min
